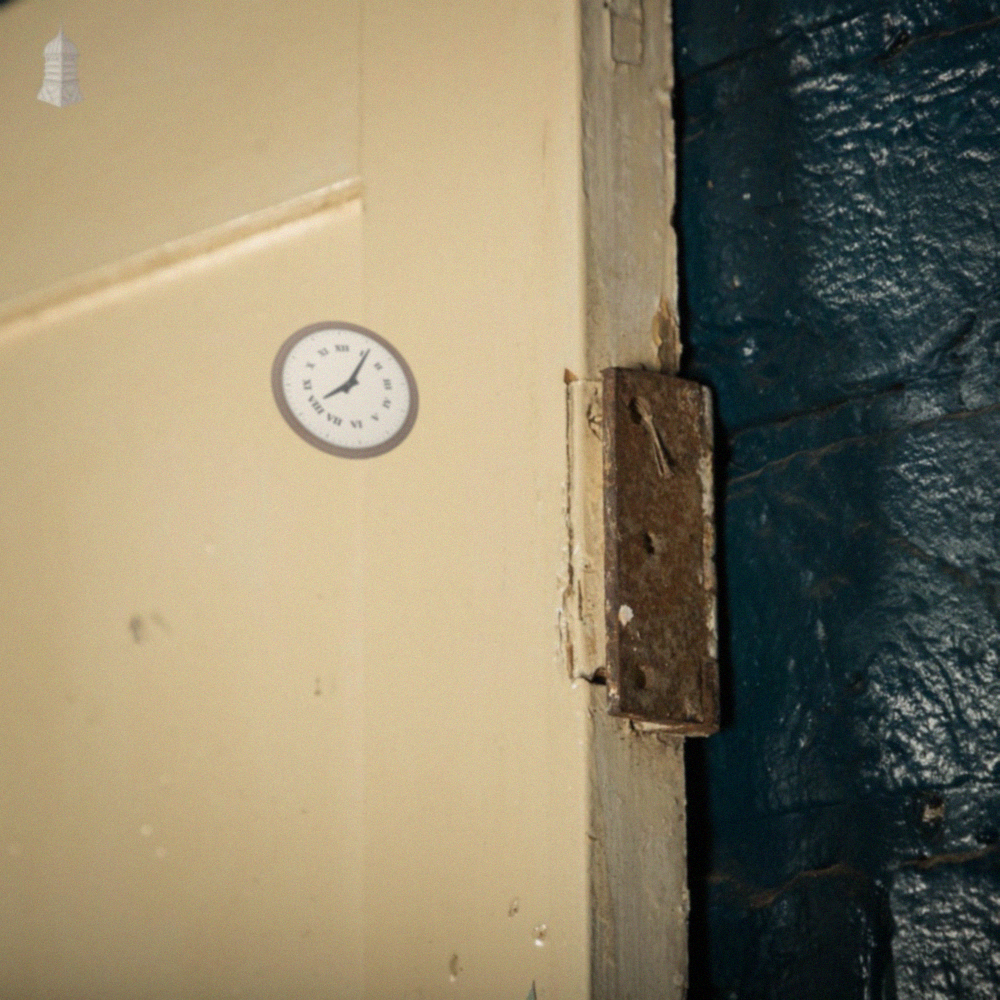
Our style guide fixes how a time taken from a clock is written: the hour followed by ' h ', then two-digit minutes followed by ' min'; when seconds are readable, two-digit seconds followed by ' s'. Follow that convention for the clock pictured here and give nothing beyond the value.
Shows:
8 h 06 min
